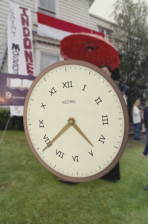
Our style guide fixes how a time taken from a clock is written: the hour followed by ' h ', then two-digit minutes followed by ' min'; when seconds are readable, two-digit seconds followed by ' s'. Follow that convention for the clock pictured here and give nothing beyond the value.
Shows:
4 h 39 min
